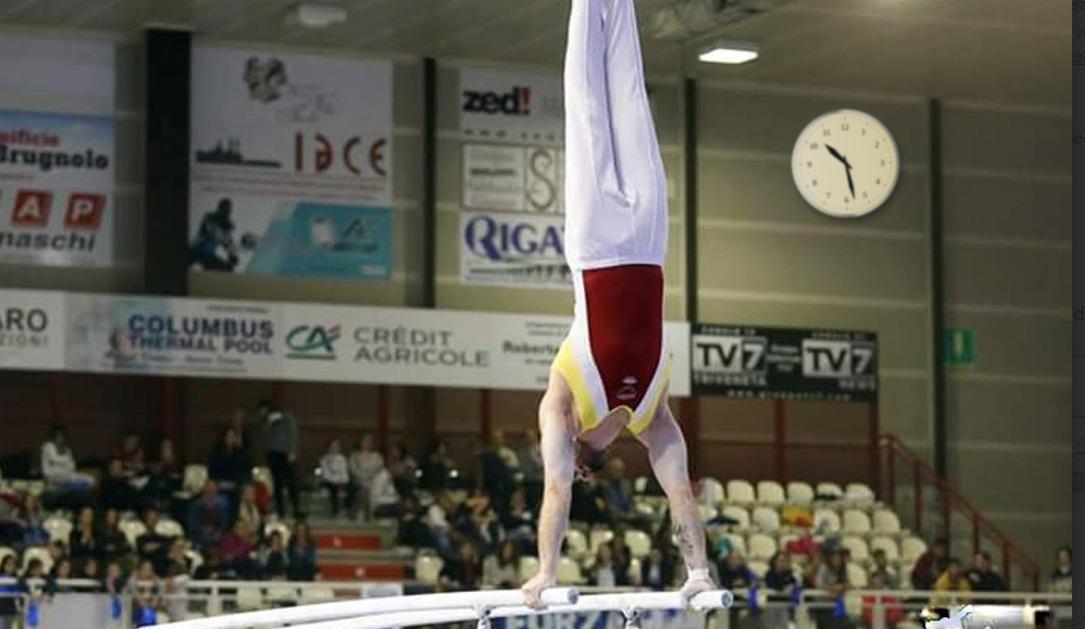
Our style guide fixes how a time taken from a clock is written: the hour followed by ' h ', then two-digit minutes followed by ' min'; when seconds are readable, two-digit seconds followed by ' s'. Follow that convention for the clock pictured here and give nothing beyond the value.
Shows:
10 h 28 min
